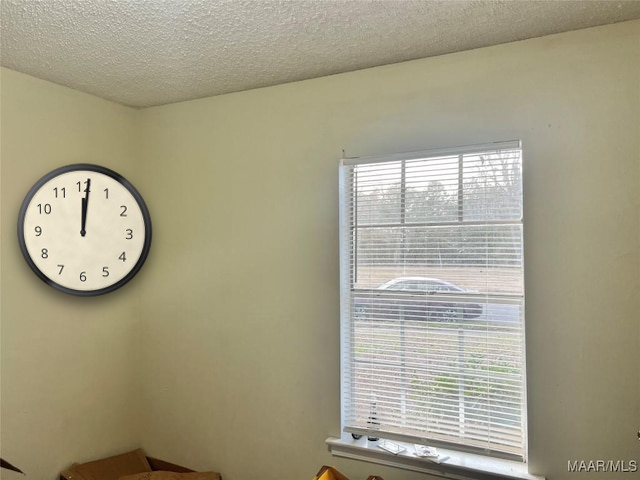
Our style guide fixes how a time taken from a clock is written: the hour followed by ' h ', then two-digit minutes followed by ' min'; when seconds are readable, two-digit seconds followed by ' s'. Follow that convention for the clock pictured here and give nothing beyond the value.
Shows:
12 h 01 min
